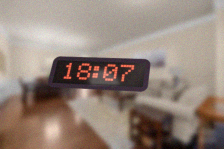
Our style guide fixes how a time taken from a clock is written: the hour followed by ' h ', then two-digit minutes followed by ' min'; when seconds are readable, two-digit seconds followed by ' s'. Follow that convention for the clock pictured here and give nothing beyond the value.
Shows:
18 h 07 min
